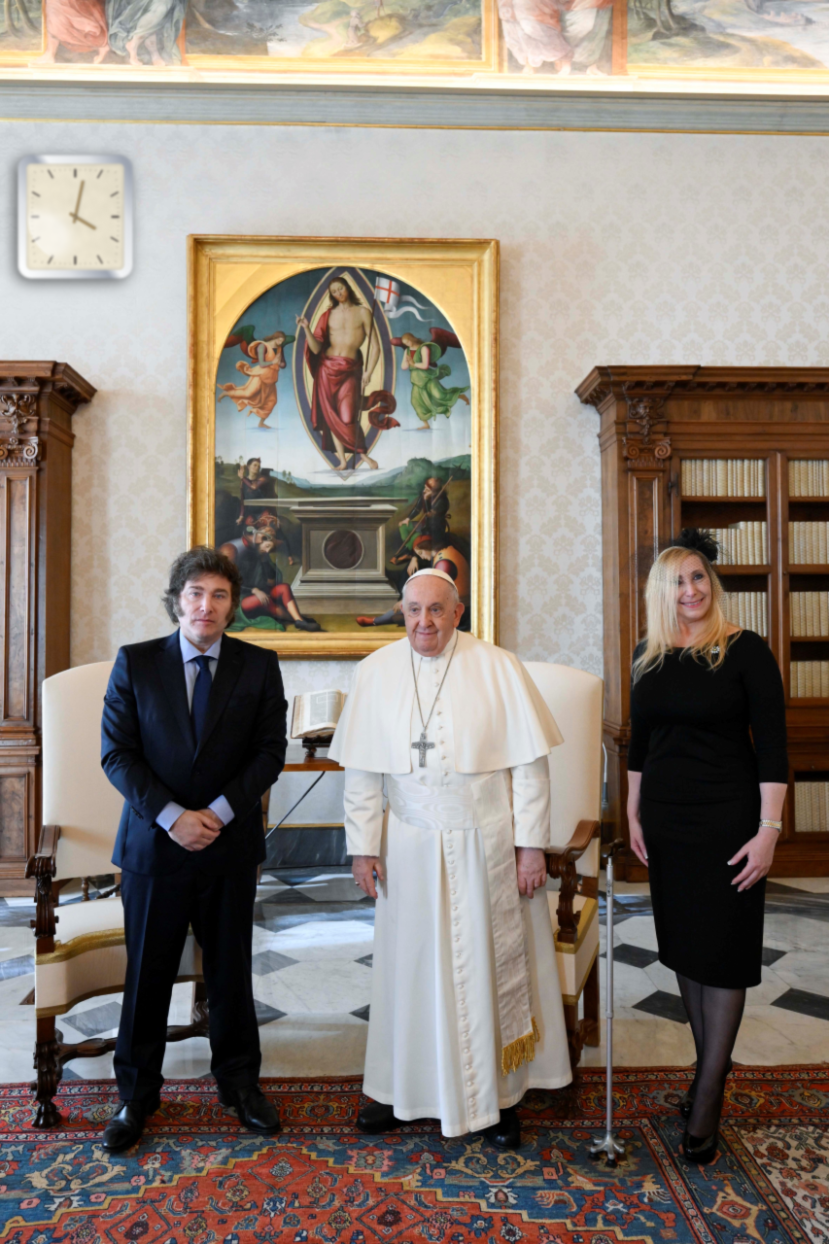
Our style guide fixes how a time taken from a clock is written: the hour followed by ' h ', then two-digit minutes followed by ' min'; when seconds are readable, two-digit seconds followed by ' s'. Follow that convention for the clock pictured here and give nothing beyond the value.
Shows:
4 h 02 min
